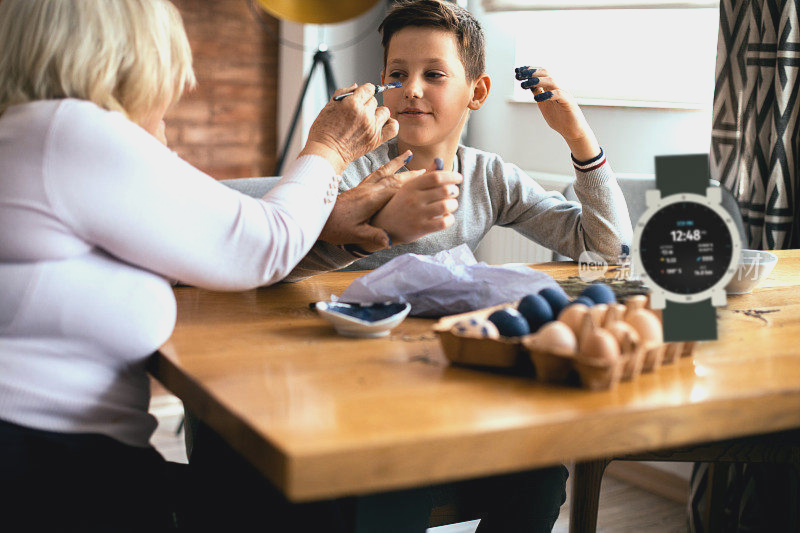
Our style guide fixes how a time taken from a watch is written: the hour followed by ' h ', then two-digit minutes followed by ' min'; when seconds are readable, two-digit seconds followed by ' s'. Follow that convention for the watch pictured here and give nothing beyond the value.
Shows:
12 h 48 min
